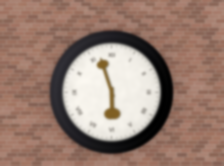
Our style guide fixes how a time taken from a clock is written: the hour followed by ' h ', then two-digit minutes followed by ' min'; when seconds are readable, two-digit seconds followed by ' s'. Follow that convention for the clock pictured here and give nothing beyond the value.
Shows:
5 h 57 min
